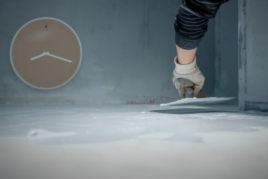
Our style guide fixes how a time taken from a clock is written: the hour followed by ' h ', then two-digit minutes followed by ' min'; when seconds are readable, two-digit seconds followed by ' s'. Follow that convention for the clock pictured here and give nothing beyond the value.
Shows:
8 h 18 min
